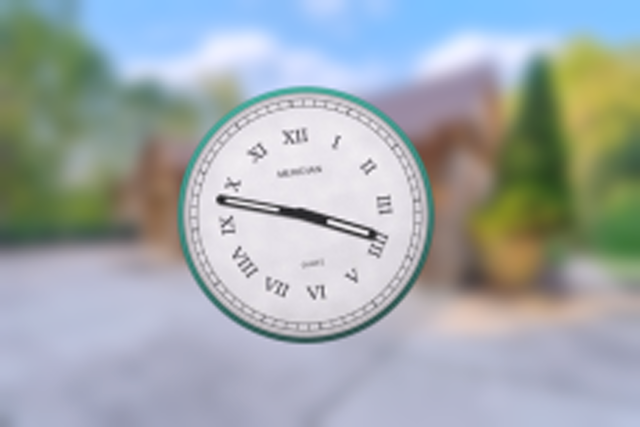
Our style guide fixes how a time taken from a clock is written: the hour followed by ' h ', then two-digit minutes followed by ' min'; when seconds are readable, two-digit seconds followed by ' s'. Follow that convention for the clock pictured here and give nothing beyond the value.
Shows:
3 h 48 min
